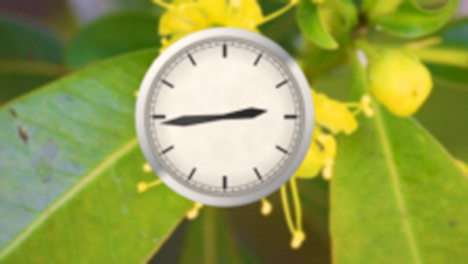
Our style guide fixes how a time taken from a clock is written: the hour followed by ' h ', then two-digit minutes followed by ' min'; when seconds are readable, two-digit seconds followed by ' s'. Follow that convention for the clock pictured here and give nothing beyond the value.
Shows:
2 h 44 min
